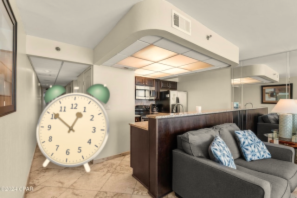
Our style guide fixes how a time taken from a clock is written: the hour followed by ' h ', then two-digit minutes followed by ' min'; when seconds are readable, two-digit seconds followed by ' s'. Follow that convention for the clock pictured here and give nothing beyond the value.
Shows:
12 h 51 min
